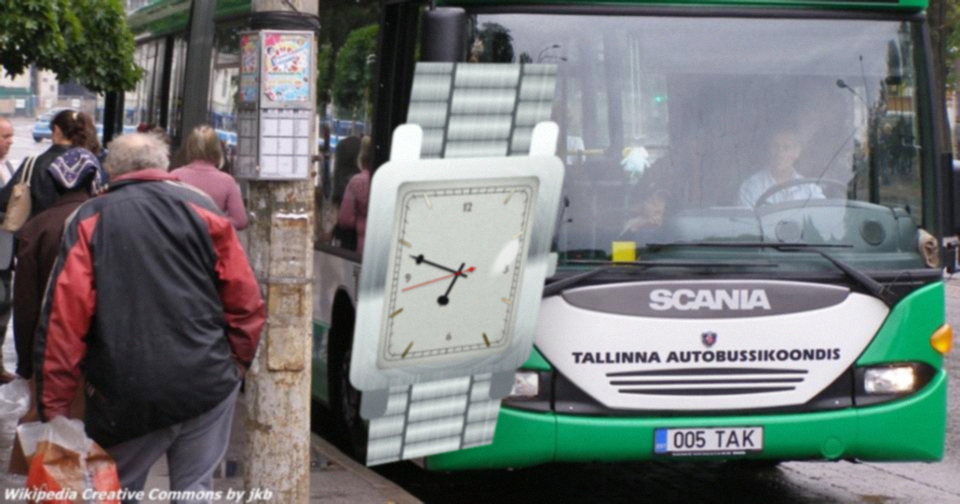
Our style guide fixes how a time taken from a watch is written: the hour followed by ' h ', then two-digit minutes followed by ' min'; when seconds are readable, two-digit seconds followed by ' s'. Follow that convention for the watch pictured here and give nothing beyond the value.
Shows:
6 h 48 min 43 s
